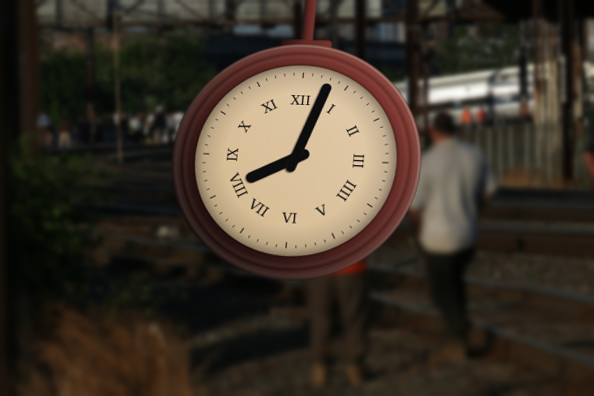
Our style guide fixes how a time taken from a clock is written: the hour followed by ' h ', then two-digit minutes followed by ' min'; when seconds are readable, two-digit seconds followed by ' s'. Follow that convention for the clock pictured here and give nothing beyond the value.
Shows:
8 h 03 min
